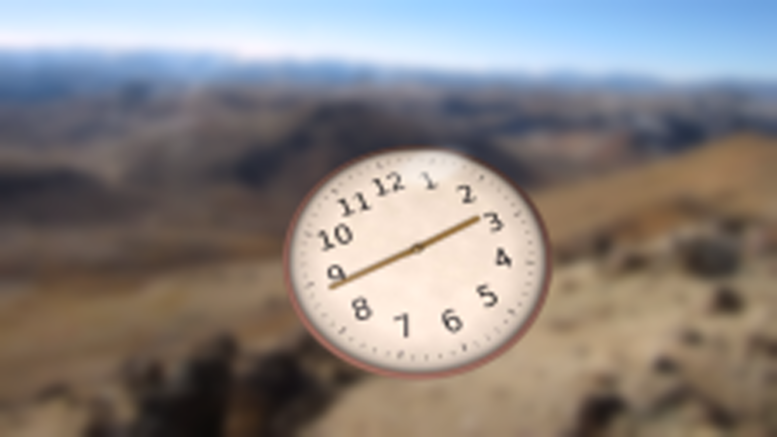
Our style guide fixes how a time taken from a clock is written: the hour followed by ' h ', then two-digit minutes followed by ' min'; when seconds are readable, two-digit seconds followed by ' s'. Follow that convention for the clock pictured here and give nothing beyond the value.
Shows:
2 h 44 min
